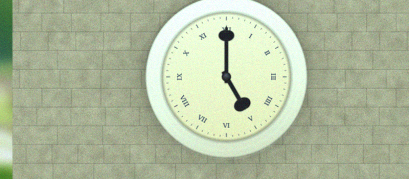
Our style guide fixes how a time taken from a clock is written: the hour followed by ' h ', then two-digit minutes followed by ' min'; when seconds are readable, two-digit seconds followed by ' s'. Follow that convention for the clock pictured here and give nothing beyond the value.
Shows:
5 h 00 min
